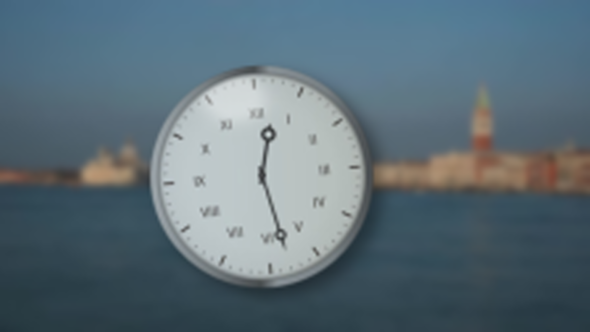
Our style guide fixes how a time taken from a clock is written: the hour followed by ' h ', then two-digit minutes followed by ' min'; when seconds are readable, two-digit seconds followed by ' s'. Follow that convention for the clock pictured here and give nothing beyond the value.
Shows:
12 h 28 min
